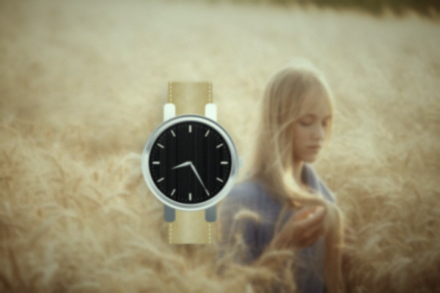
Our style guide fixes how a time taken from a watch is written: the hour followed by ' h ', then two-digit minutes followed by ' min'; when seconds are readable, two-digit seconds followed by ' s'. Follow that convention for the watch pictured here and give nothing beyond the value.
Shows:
8 h 25 min
